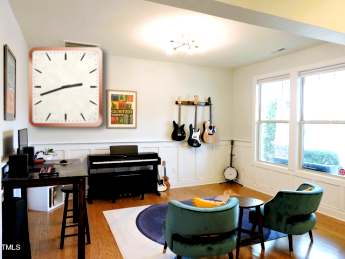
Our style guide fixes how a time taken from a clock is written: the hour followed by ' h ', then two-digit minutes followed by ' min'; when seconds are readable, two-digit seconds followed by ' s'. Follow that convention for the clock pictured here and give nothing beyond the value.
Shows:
2 h 42 min
